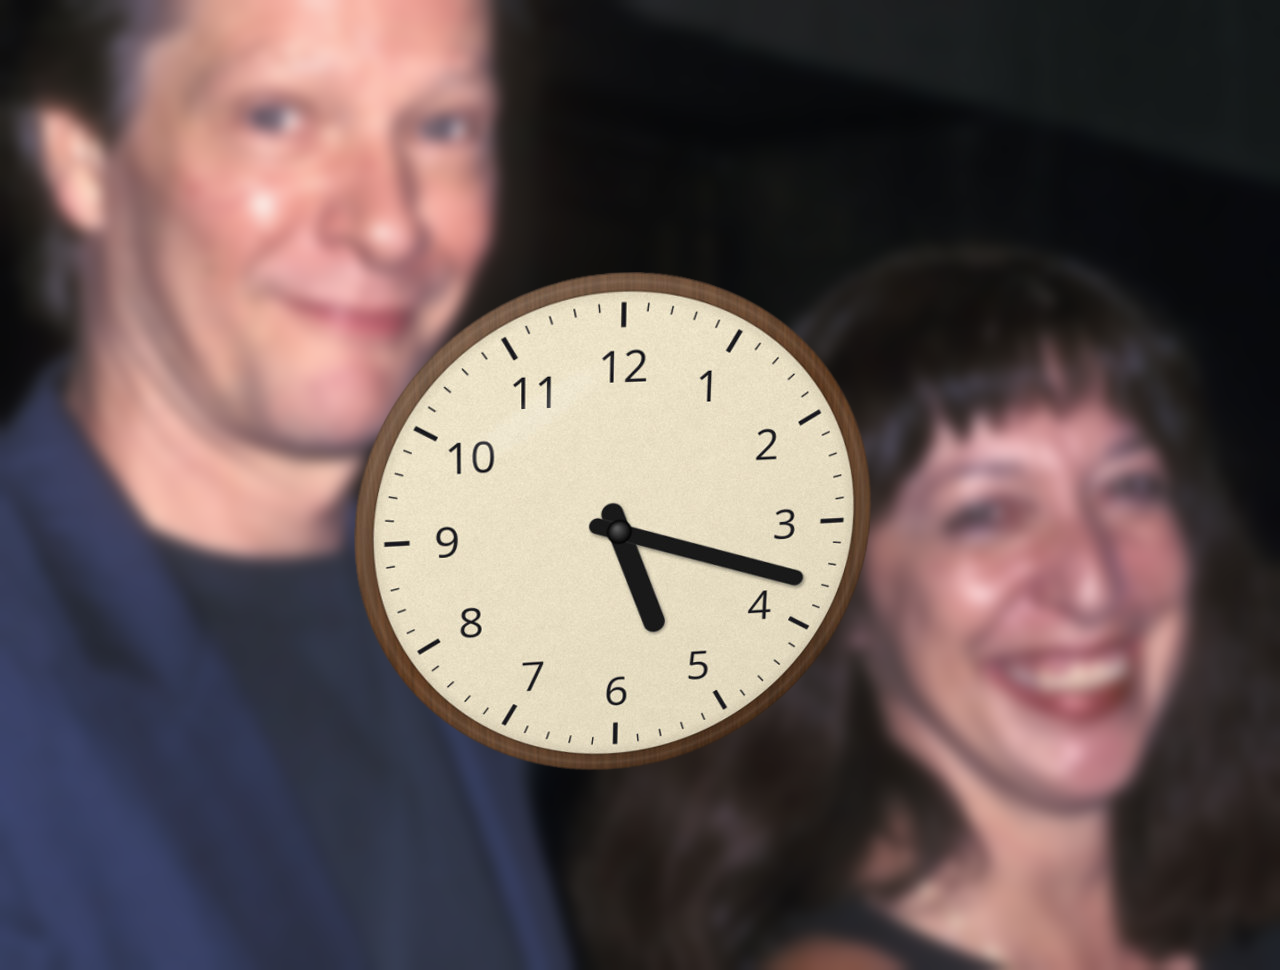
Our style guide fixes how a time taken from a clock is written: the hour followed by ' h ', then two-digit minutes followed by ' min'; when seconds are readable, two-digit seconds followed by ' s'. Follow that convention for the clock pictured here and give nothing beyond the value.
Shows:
5 h 18 min
